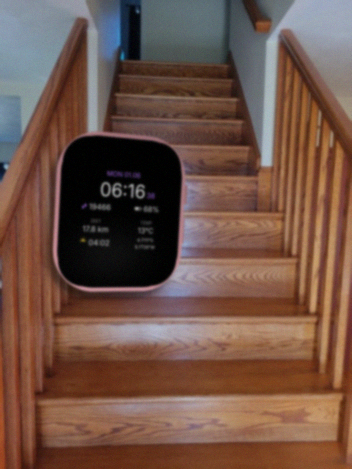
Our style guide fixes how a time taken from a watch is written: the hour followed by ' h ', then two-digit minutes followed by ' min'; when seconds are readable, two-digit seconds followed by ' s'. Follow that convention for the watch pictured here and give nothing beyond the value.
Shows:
6 h 16 min
